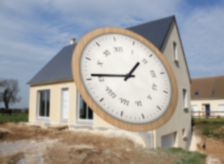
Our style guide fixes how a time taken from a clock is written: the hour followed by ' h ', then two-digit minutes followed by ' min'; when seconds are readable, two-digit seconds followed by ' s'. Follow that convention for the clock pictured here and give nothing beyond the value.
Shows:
1 h 46 min
